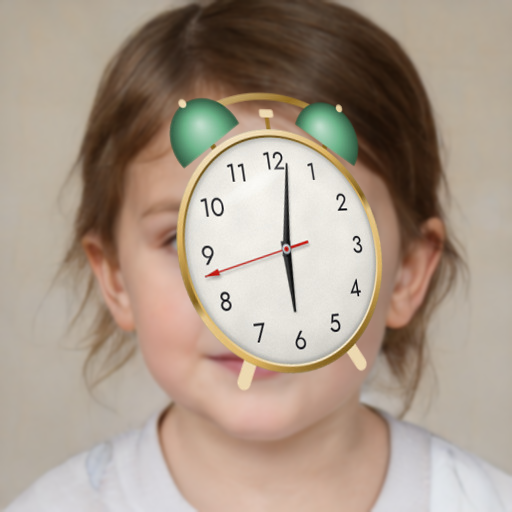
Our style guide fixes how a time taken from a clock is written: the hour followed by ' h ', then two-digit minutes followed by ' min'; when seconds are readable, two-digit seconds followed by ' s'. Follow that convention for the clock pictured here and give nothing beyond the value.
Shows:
6 h 01 min 43 s
